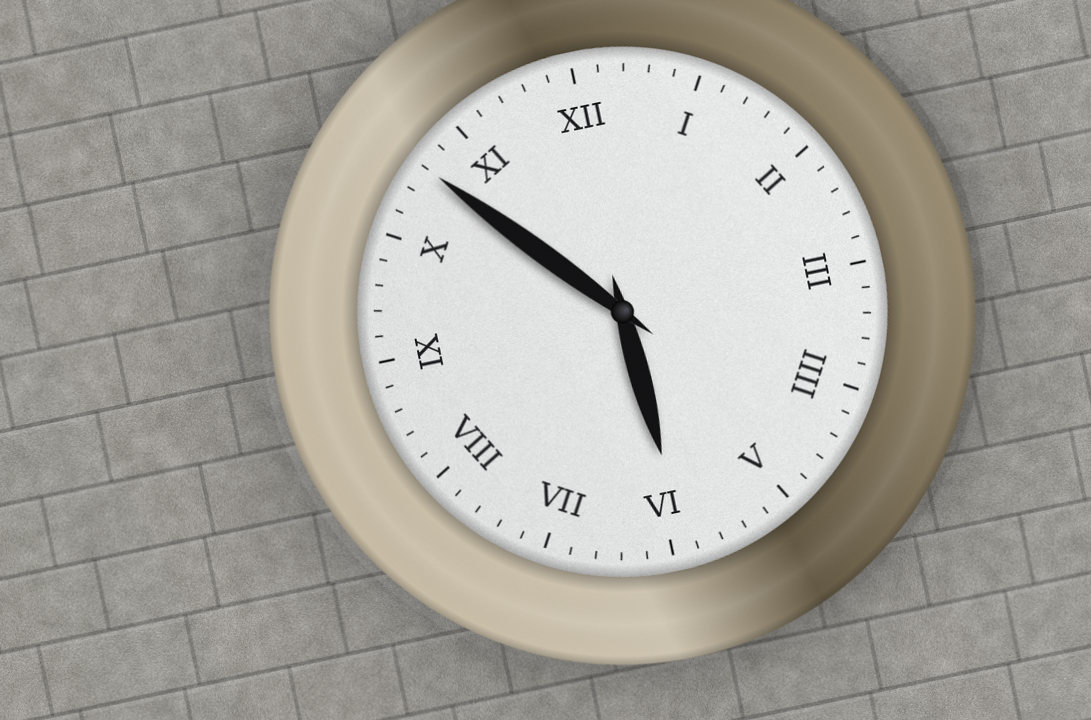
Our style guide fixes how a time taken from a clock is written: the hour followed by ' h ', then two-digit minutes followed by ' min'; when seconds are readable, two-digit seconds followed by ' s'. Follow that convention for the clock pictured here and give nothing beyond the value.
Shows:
5 h 53 min
